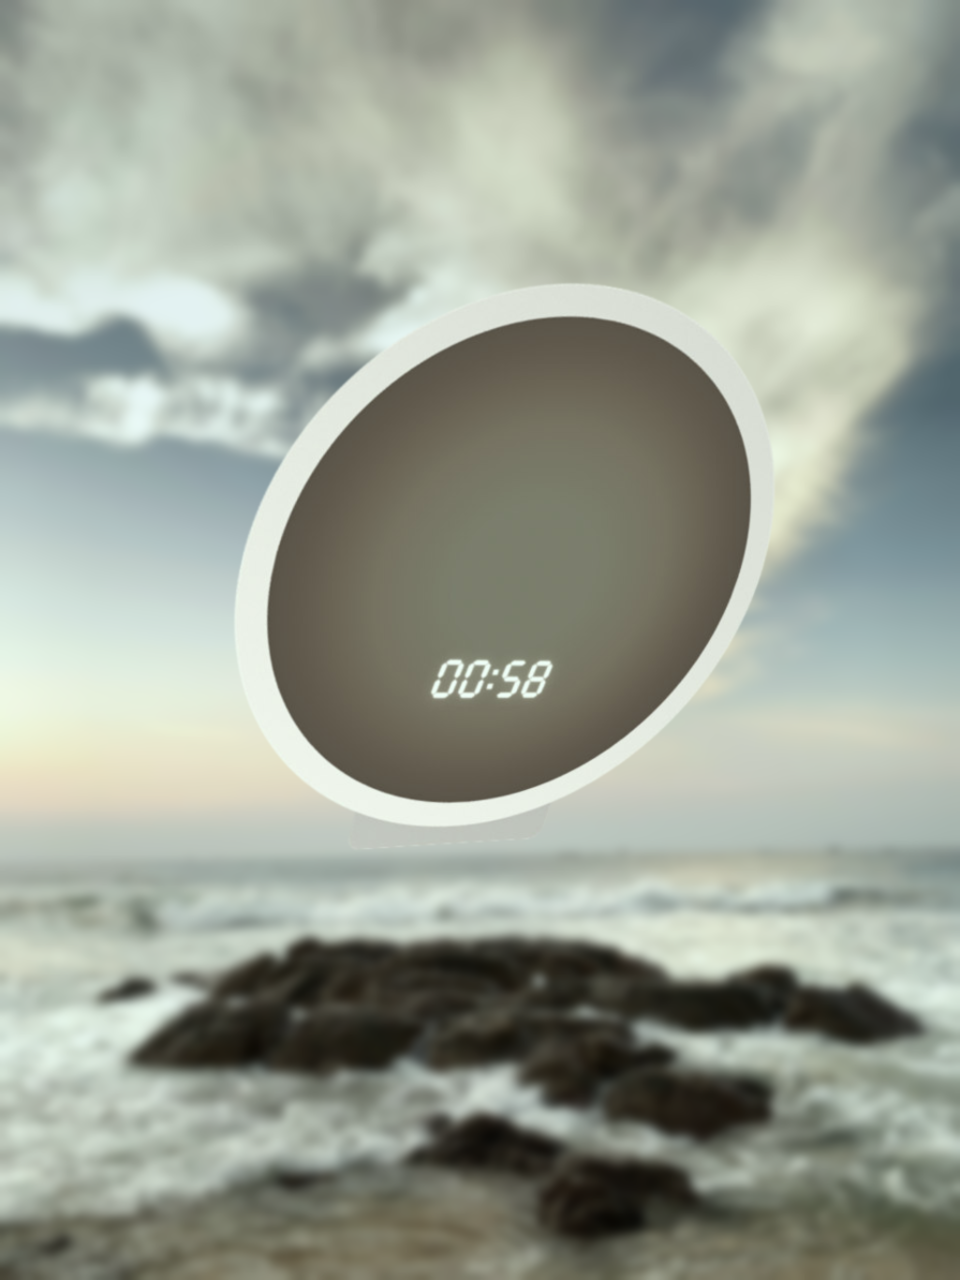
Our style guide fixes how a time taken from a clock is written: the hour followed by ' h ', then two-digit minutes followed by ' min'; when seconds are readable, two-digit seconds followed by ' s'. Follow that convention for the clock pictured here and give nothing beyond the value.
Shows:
0 h 58 min
